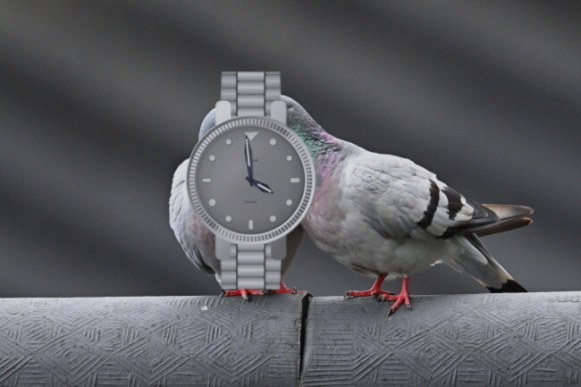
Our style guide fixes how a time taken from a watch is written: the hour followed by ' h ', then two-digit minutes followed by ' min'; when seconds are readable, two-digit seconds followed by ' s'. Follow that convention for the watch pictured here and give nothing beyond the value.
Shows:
3 h 59 min
